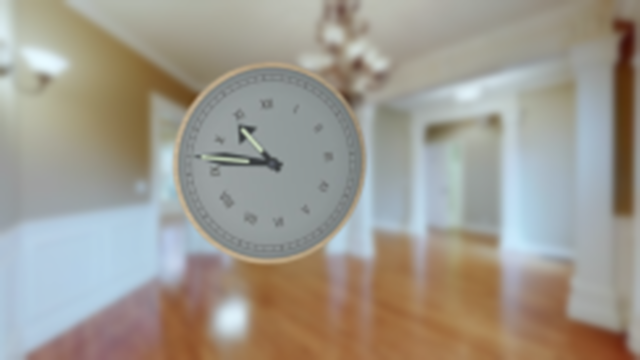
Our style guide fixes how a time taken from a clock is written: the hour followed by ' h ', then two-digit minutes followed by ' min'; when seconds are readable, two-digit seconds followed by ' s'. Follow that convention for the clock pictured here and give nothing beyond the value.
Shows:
10 h 47 min
